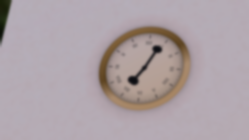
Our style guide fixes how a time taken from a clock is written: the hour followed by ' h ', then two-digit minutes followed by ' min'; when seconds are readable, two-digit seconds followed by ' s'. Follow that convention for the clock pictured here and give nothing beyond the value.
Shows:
7 h 04 min
